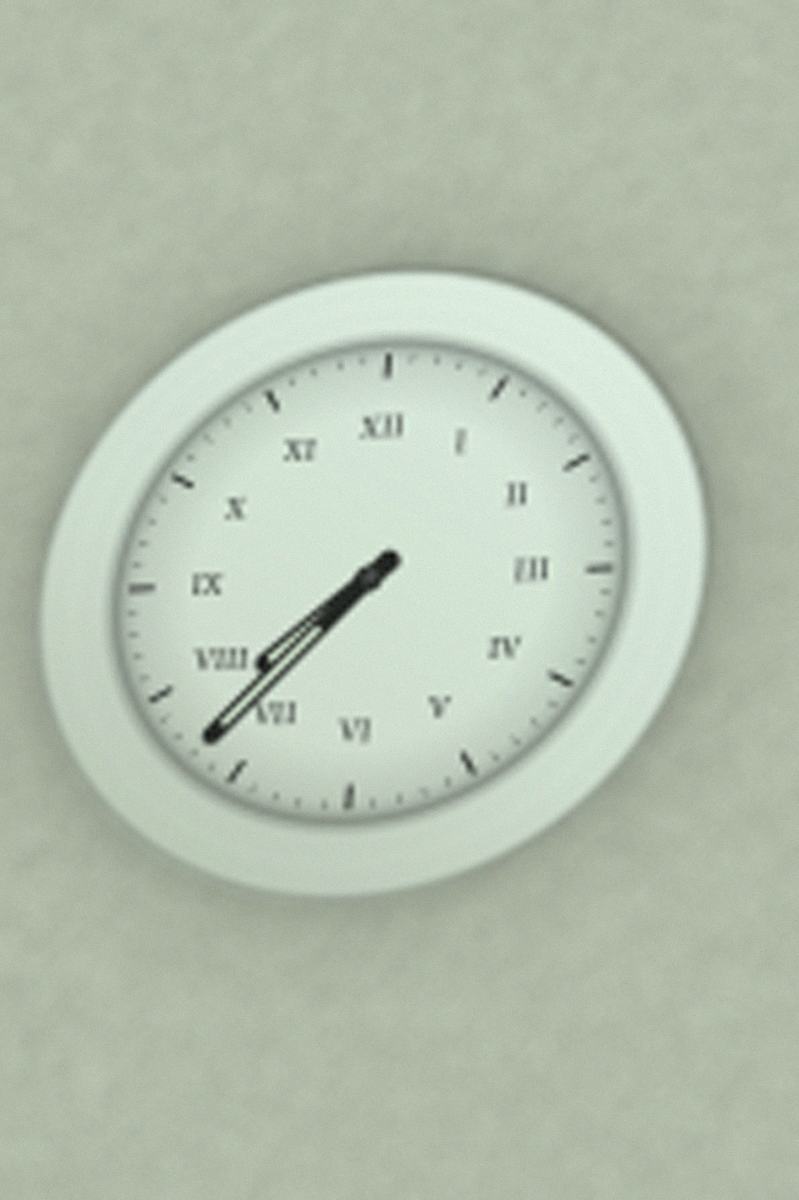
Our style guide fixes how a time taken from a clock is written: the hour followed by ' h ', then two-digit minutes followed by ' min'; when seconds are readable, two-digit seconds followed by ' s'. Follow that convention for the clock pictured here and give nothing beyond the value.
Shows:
7 h 37 min
